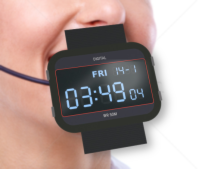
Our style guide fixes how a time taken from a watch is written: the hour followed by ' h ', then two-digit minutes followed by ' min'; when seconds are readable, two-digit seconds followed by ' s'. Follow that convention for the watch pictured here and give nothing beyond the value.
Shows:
3 h 49 min 04 s
